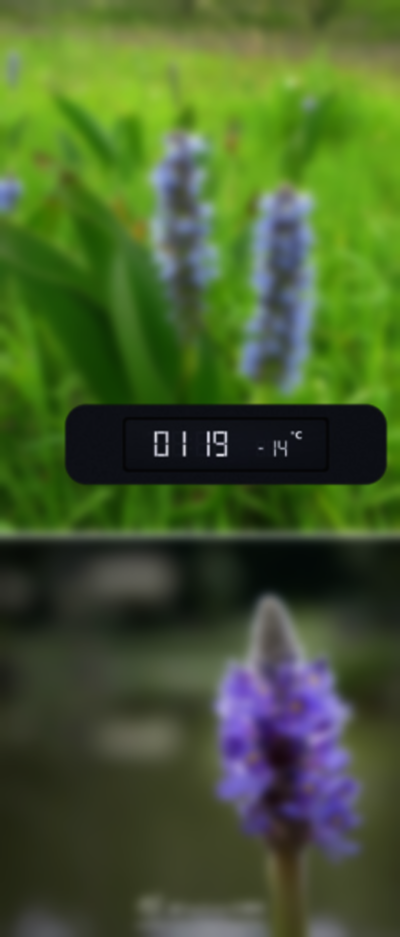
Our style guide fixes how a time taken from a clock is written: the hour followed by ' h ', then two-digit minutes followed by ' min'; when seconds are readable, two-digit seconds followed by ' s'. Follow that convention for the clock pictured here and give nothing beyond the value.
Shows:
1 h 19 min
